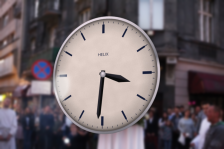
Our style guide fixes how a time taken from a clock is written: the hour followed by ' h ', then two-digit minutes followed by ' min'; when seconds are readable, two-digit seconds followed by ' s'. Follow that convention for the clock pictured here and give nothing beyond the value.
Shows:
3 h 31 min
